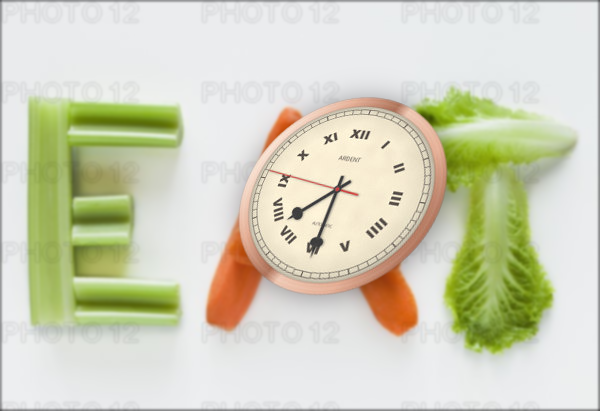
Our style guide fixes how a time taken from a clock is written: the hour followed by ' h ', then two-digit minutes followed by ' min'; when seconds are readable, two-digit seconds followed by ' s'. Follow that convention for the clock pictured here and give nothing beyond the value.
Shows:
7 h 29 min 46 s
